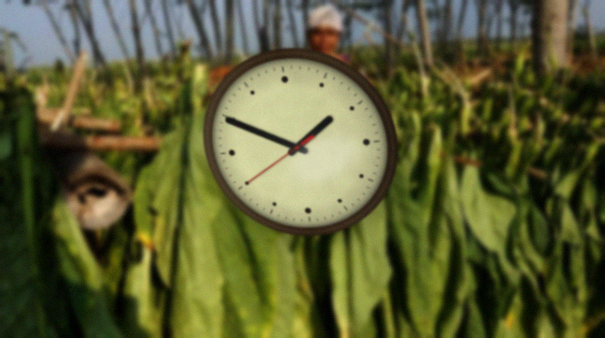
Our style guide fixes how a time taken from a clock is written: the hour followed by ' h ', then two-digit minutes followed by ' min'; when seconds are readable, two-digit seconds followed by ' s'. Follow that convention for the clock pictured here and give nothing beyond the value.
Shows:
1 h 49 min 40 s
